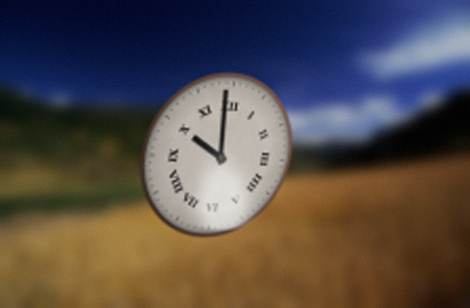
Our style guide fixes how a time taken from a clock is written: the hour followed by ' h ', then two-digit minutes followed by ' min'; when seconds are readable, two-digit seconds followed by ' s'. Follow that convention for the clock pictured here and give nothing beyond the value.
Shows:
9 h 59 min
